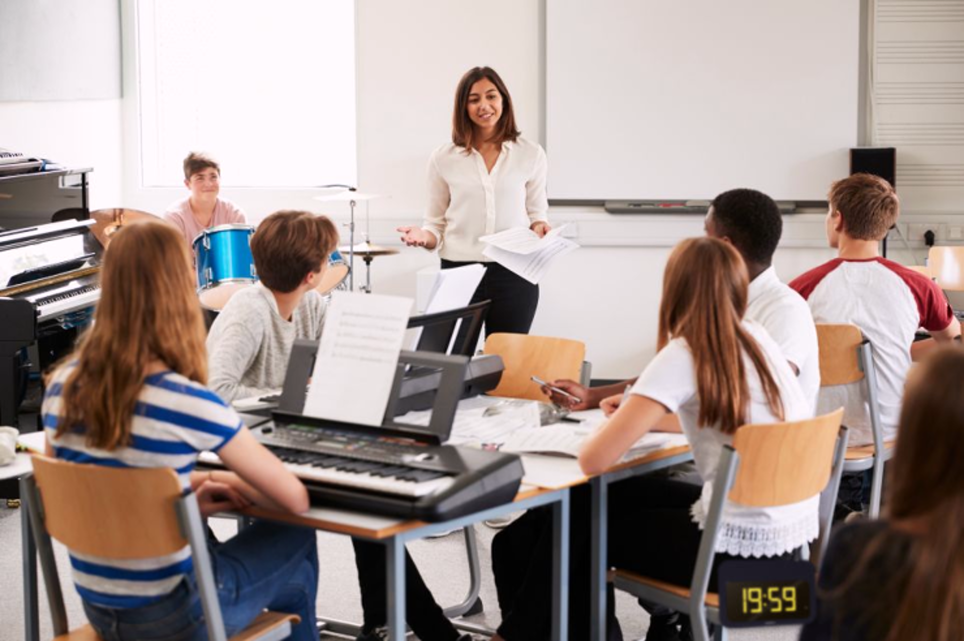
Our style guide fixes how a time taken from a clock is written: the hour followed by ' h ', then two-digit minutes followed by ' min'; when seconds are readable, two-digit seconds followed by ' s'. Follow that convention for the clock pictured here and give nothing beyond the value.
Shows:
19 h 59 min
